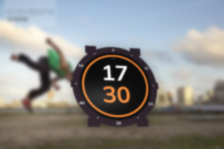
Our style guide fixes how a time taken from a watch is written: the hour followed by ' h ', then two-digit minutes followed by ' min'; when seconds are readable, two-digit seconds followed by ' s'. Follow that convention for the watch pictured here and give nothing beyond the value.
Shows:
17 h 30 min
